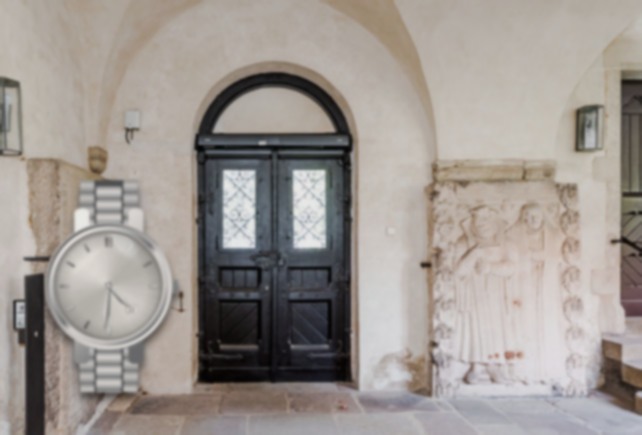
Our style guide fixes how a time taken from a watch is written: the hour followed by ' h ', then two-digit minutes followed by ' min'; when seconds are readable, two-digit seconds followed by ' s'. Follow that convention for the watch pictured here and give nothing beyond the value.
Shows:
4 h 31 min
